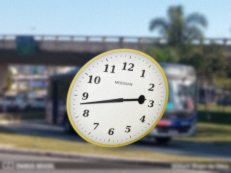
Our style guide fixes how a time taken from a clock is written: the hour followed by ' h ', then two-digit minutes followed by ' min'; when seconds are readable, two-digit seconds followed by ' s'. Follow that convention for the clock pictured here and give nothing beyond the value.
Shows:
2 h 43 min
